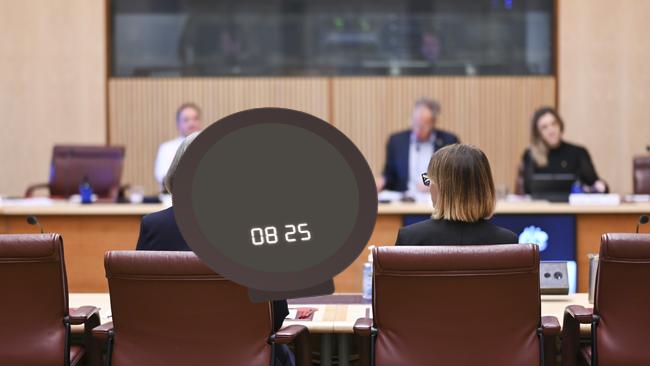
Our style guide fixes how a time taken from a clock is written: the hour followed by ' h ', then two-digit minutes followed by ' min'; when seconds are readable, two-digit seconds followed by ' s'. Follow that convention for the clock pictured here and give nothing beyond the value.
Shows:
8 h 25 min
